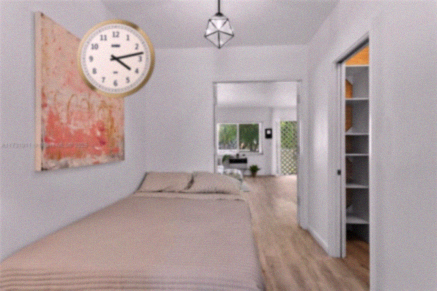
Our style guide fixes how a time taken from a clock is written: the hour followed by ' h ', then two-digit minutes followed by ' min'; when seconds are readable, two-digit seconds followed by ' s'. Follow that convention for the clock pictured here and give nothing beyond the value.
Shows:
4 h 13 min
